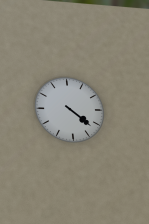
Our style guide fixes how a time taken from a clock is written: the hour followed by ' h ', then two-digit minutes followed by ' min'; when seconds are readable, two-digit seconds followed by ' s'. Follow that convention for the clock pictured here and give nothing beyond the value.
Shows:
4 h 22 min
